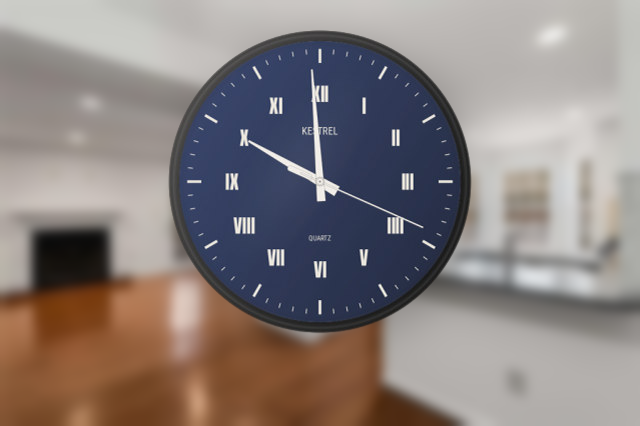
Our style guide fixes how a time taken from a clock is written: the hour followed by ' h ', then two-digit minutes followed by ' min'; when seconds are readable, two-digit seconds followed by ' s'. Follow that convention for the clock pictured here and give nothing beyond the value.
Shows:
9 h 59 min 19 s
